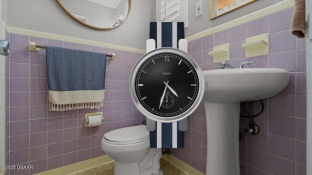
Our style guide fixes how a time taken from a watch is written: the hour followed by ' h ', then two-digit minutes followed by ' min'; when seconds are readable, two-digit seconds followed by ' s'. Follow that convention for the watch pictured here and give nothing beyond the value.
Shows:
4 h 33 min
